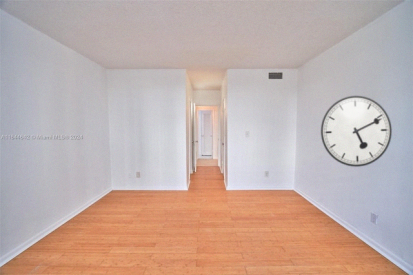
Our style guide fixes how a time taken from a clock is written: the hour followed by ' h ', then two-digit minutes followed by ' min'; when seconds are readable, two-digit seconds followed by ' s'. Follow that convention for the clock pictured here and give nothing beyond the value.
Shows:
5 h 11 min
